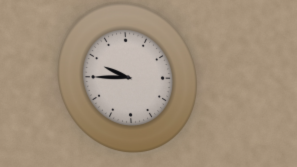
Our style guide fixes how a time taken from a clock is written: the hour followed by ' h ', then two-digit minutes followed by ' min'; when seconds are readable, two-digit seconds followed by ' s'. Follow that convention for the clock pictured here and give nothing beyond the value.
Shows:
9 h 45 min
